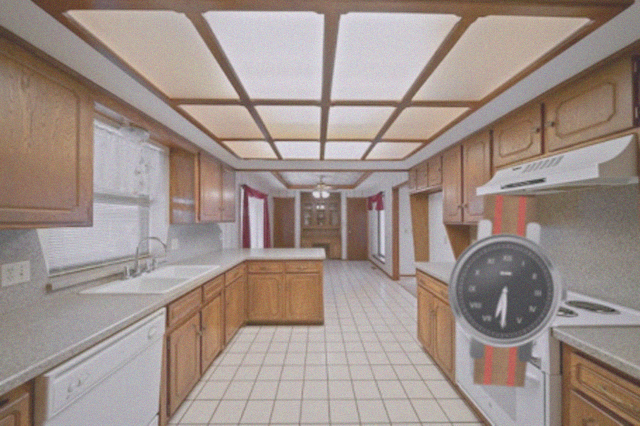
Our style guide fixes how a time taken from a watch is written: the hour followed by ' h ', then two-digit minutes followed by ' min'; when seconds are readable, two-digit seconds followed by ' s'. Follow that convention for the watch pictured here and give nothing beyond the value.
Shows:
6 h 30 min
